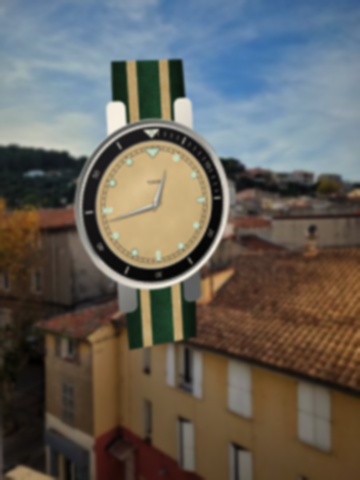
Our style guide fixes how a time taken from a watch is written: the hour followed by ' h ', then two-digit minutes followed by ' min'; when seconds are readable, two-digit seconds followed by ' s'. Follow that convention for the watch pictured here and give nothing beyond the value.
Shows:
12 h 43 min
